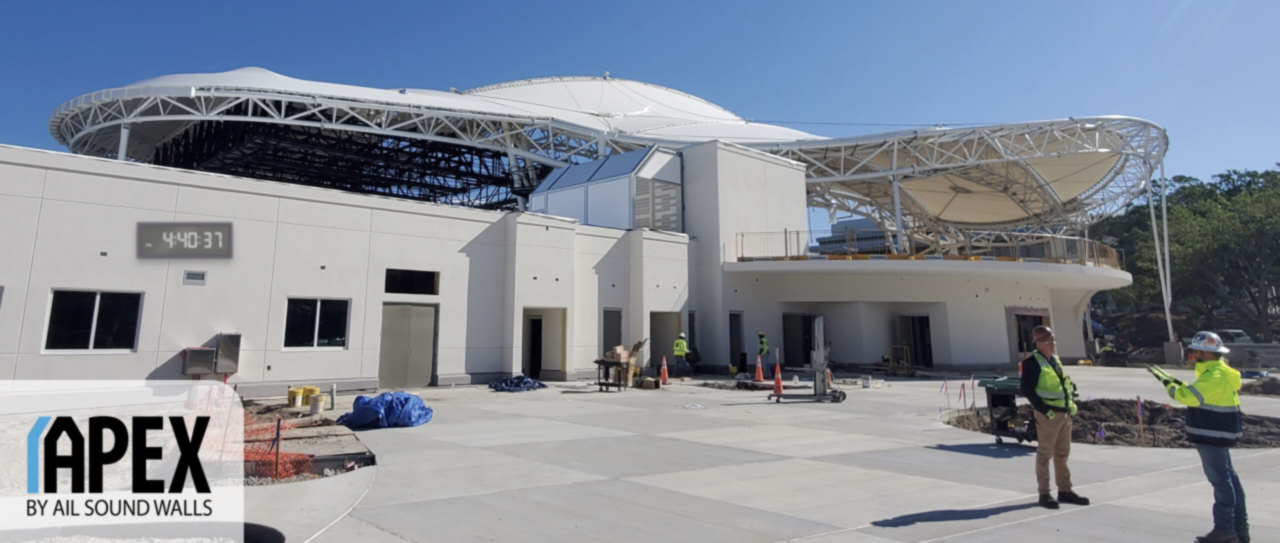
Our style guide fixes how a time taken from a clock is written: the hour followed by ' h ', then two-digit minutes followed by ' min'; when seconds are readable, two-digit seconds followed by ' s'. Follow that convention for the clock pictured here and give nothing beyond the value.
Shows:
4 h 40 min 37 s
